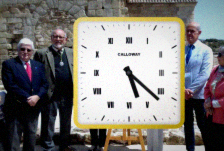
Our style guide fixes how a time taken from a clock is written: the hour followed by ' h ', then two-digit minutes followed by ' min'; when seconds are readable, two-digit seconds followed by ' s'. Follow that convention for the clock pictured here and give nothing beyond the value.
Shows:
5 h 22 min
